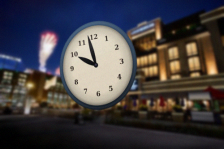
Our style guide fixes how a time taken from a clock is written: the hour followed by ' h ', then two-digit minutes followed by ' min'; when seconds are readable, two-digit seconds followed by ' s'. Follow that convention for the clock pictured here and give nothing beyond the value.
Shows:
9 h 58 min
